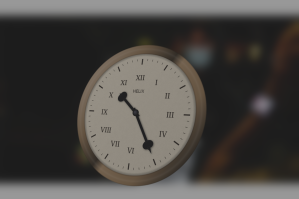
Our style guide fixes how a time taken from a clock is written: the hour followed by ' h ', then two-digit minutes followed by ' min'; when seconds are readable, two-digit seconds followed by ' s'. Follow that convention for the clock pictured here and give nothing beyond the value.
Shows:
10 h 25 min
